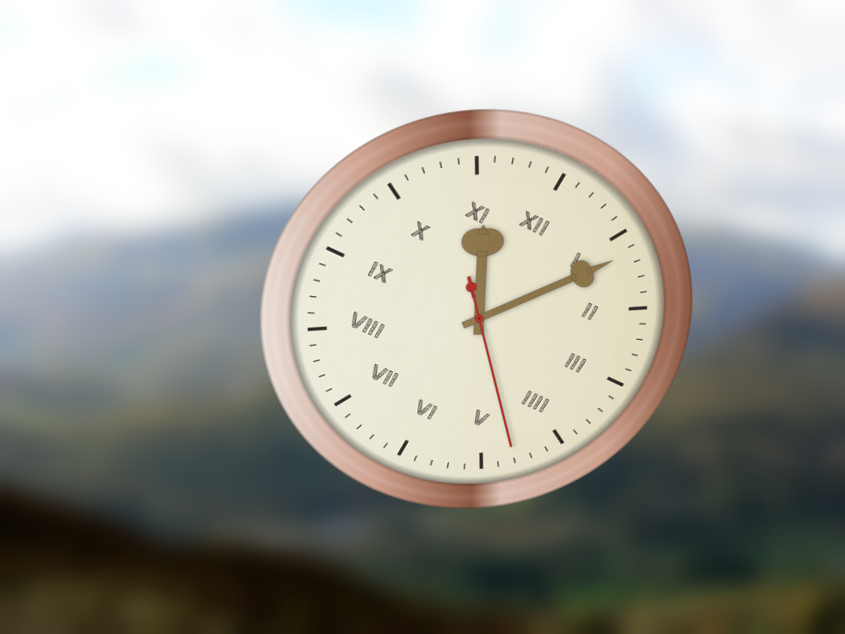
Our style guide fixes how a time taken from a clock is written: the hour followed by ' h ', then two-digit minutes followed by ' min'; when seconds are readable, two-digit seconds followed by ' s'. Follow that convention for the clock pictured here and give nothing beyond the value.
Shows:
11 h 06 min 23 s
